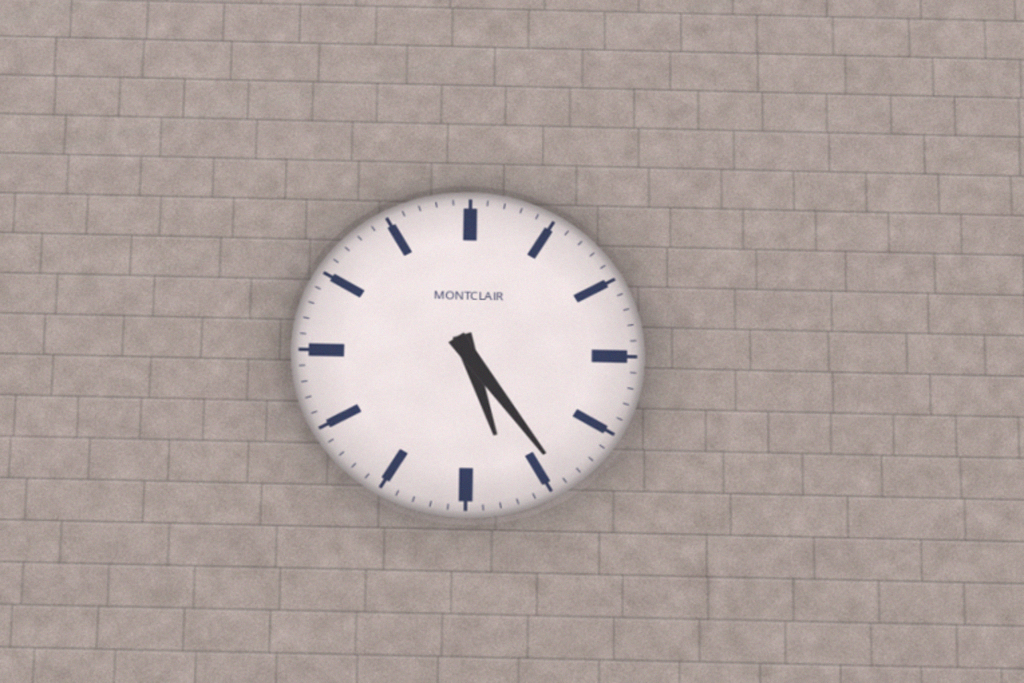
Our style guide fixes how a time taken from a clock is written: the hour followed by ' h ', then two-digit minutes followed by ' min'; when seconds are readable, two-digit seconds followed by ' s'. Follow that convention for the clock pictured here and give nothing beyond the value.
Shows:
5 h 24 min
